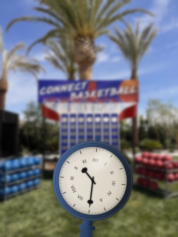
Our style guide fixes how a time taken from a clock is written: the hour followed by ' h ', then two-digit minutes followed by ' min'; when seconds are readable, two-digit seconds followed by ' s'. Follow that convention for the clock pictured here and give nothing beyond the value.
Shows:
10 h 30 min
